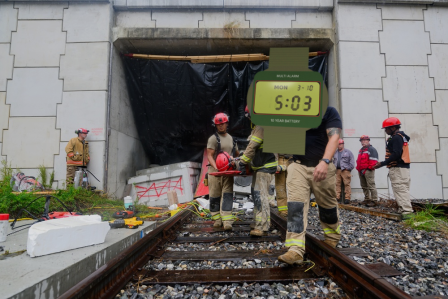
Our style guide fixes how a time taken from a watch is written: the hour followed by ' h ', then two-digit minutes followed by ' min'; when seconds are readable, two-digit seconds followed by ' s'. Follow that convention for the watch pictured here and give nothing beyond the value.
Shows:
5 h 03 min
